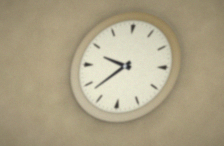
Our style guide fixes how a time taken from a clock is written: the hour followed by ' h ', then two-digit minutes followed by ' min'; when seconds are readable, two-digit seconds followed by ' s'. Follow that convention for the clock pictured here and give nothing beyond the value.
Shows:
9 h 38 min
